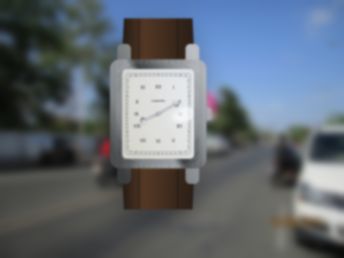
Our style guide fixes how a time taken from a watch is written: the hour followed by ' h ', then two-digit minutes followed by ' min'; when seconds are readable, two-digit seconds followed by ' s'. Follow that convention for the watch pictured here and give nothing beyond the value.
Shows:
8 h 10 min
